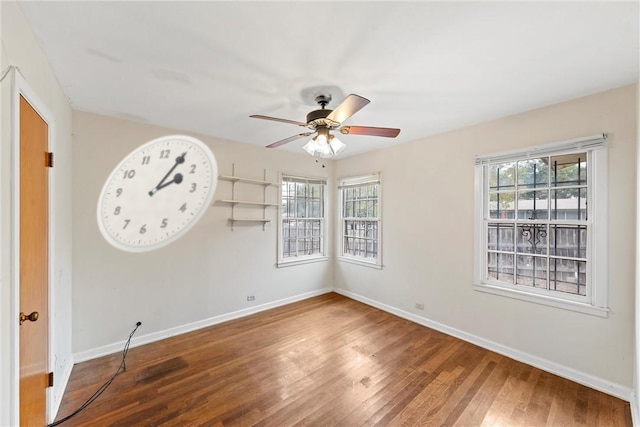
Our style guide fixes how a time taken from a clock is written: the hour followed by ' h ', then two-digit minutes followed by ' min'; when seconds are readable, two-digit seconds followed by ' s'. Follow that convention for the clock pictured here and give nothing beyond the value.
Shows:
2 h 05 min
